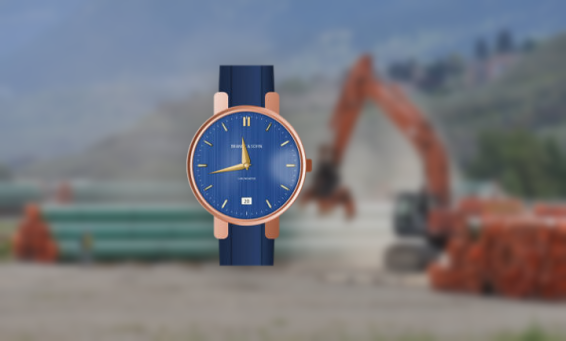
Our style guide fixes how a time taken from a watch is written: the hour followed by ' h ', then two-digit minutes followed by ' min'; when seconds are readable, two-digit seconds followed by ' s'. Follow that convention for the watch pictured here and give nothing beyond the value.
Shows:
11 h 43 min
